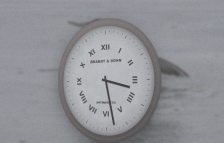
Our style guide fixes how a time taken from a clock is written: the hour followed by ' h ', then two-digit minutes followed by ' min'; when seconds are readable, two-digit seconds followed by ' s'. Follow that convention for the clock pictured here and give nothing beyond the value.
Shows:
3 h 28 min
